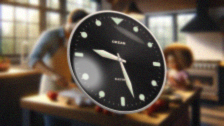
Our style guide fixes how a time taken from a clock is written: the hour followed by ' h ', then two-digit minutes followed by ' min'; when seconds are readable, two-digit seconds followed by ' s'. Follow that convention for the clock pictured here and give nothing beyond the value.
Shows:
9 h 27 min
